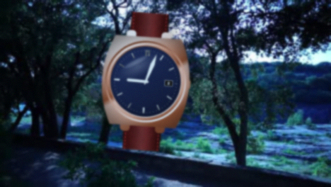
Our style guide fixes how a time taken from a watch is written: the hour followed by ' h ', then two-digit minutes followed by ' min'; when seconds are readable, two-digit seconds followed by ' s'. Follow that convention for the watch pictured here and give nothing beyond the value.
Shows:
9 h 03 min
